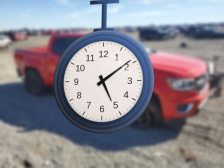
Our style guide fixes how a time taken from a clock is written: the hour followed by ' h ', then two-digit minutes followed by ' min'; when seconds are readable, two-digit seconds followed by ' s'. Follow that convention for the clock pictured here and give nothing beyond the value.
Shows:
5 h 09 min
